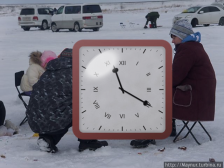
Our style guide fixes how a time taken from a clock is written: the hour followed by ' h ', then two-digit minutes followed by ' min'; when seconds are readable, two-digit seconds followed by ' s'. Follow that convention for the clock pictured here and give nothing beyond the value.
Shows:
11 h 20 min
